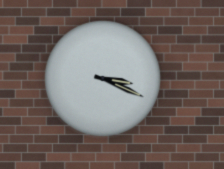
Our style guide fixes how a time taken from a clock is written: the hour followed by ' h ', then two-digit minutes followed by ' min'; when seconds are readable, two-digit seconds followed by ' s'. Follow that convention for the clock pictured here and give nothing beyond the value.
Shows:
3 h 19 min
